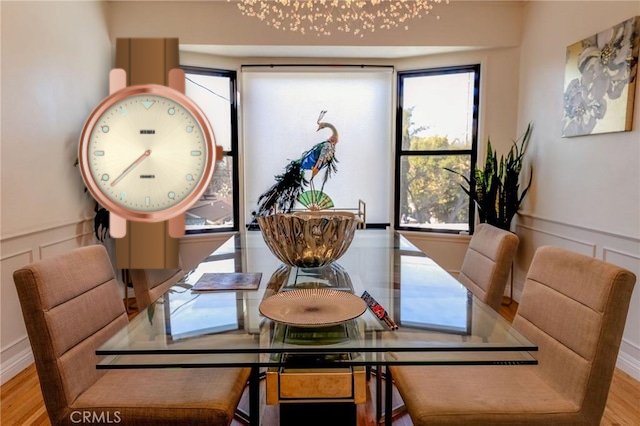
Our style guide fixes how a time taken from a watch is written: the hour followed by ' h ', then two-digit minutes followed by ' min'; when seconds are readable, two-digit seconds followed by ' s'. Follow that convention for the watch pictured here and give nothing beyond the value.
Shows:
7 h 38 min
